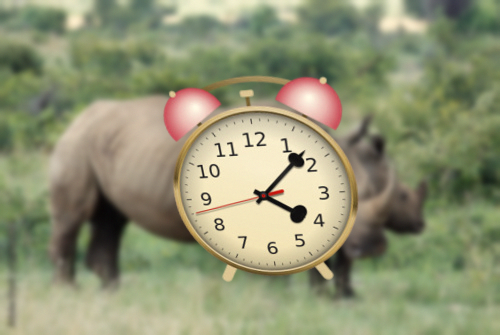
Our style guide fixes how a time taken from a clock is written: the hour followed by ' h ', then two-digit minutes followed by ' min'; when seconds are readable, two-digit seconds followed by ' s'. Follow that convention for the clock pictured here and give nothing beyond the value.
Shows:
4 h 07 min 43 s
